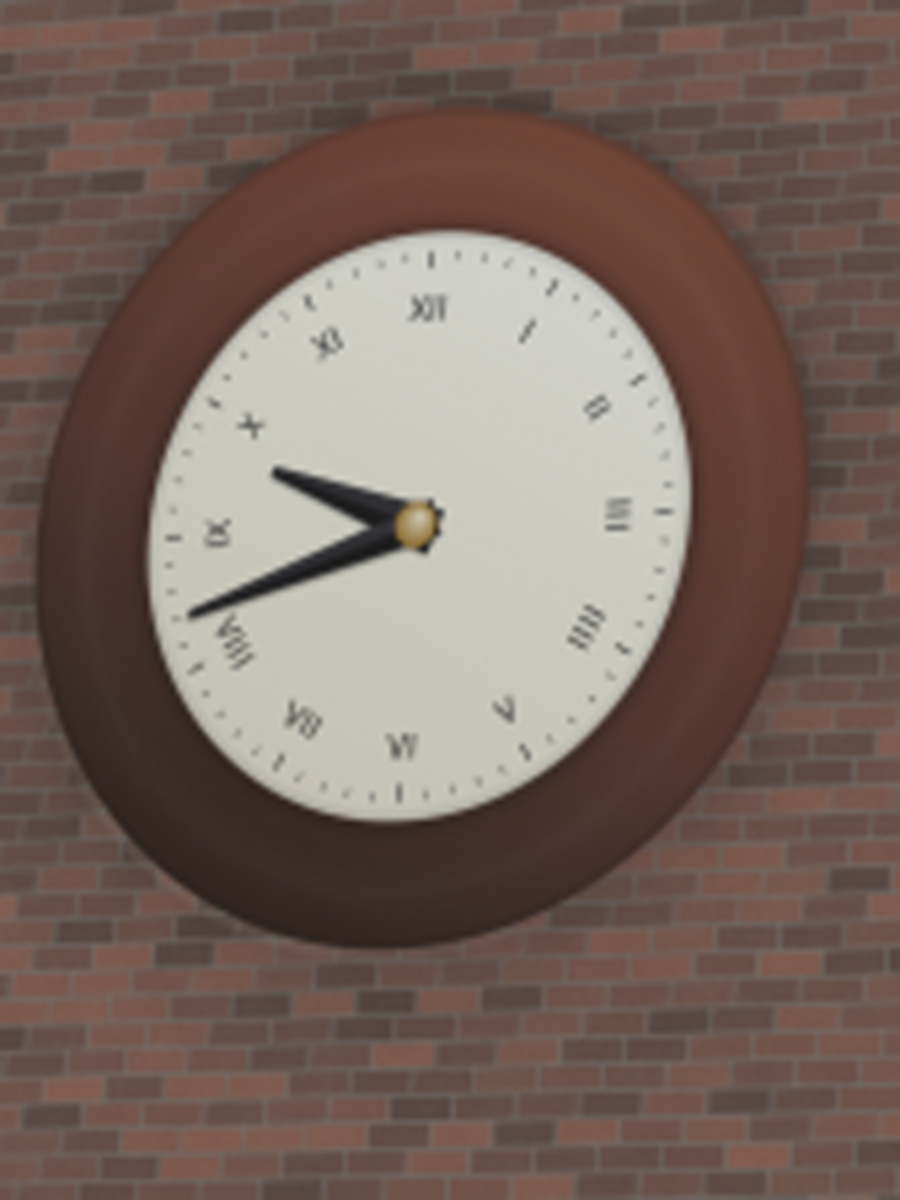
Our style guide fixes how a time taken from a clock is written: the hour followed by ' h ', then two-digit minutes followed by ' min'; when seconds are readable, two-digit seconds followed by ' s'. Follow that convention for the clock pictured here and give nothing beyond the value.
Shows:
9 h 42 min
